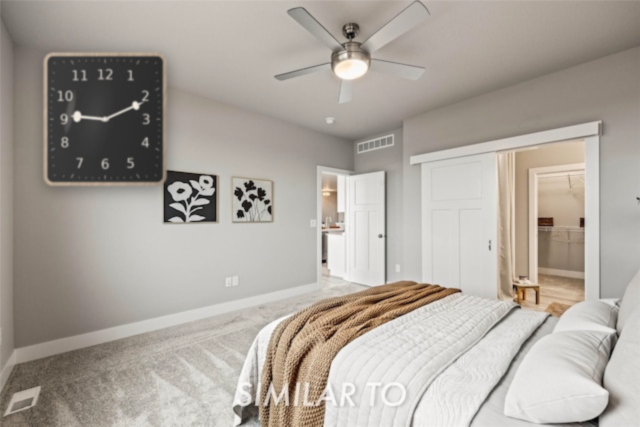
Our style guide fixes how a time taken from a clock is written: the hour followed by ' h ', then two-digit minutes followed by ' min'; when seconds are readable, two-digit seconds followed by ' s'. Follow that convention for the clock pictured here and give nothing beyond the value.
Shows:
9 h 11 min
